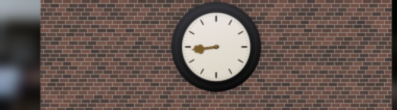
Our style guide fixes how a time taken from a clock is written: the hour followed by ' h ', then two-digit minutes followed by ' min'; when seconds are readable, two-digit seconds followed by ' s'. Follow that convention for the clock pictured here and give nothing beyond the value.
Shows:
8 h 44 min
